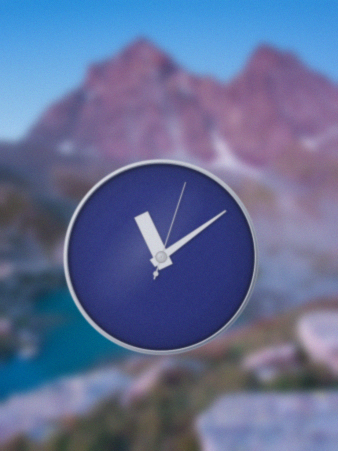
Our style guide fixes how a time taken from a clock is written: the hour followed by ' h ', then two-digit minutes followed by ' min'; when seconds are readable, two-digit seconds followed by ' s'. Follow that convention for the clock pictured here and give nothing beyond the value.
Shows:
11 h 09 min 03 s
